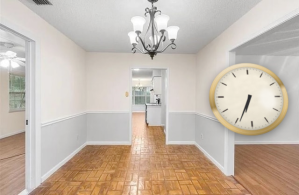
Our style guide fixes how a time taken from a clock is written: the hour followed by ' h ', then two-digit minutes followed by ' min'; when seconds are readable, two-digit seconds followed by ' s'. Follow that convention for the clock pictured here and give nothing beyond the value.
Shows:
6 h 34 min
